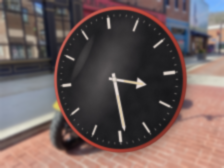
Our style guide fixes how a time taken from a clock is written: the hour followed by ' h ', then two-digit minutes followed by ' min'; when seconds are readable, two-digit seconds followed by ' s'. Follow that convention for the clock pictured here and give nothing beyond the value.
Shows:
3 h 29 min
